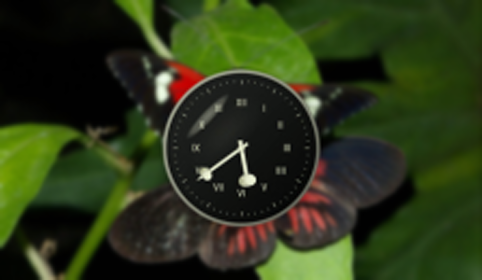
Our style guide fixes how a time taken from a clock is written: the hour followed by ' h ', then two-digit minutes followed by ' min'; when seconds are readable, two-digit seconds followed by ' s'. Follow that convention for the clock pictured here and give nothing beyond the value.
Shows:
5 h 39 min
